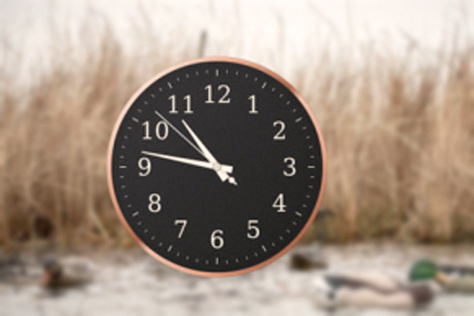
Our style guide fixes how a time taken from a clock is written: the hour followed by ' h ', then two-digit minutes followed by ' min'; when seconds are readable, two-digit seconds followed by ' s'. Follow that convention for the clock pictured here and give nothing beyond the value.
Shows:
10 h 46 min 52 s
